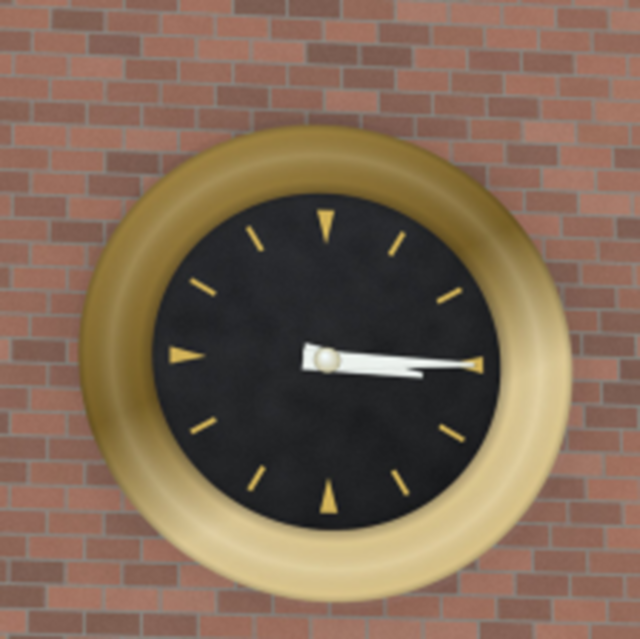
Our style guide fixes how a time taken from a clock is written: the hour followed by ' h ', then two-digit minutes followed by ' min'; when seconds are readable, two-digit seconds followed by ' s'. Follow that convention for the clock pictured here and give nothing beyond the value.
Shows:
3 h 15 min
